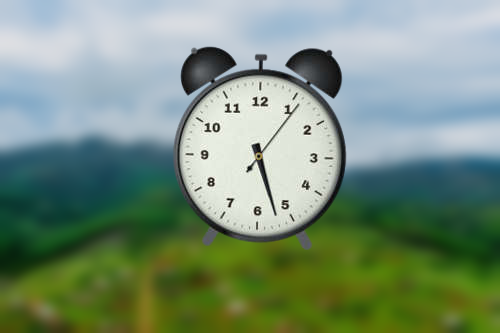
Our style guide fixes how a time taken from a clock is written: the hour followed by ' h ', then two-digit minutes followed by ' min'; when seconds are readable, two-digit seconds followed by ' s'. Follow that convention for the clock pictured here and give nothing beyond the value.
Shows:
5 h 27 min 06 s
